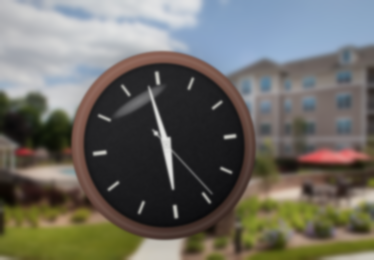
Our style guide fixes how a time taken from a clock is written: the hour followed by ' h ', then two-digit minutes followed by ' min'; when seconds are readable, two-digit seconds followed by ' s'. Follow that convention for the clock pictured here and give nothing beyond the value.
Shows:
5 h 58 min 24 s
